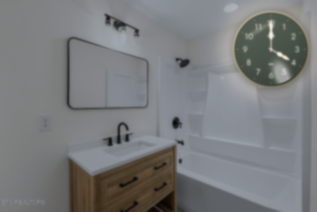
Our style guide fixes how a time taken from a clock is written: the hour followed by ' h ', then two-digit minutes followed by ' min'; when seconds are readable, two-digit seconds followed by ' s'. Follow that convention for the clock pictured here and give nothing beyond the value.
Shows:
4 h 00 min
